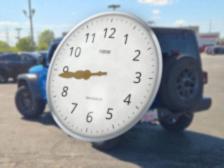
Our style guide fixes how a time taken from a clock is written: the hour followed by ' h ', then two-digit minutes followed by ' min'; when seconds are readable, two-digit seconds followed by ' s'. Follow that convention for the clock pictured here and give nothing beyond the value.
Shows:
8 h 44 min
